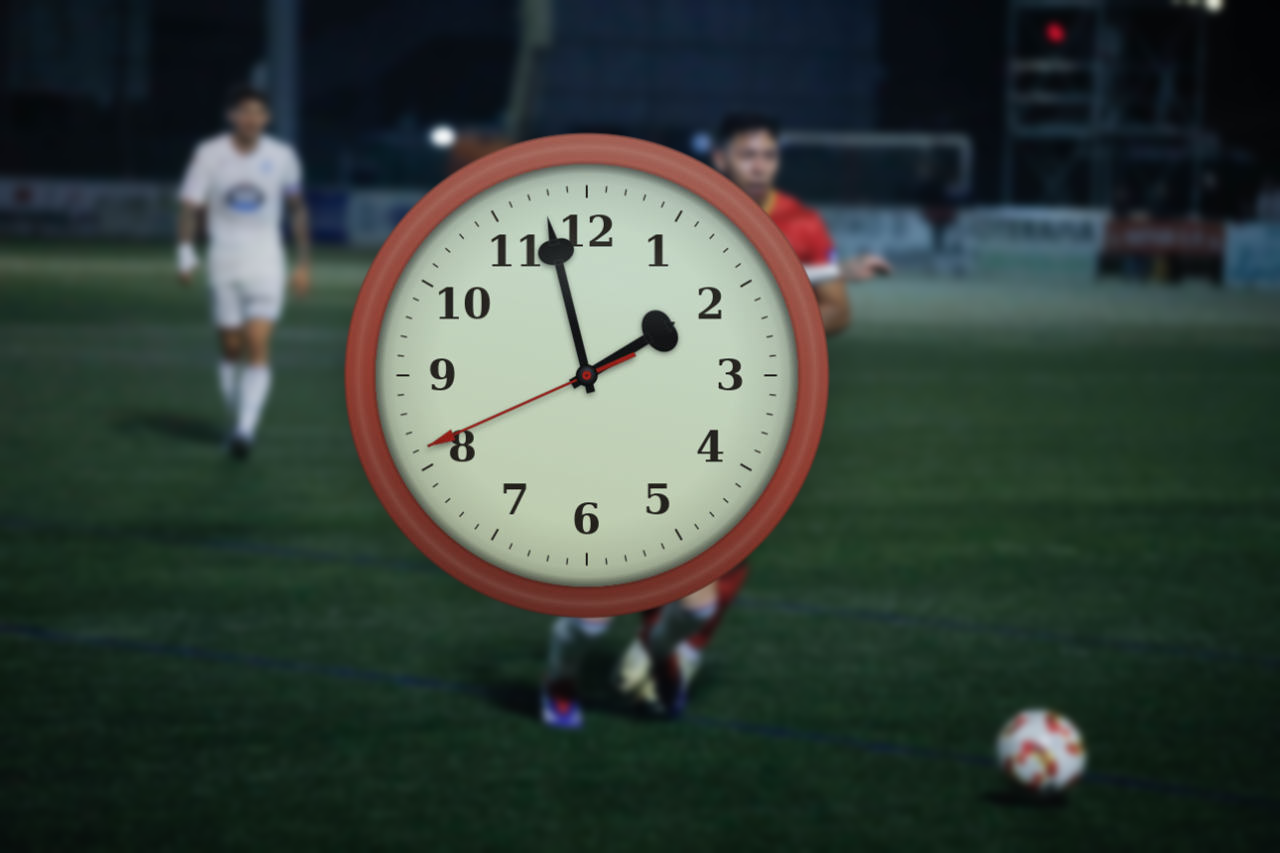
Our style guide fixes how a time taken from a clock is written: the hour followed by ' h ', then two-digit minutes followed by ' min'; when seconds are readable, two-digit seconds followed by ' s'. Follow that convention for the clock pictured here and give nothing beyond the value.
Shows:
1 h 57 min 41 s
